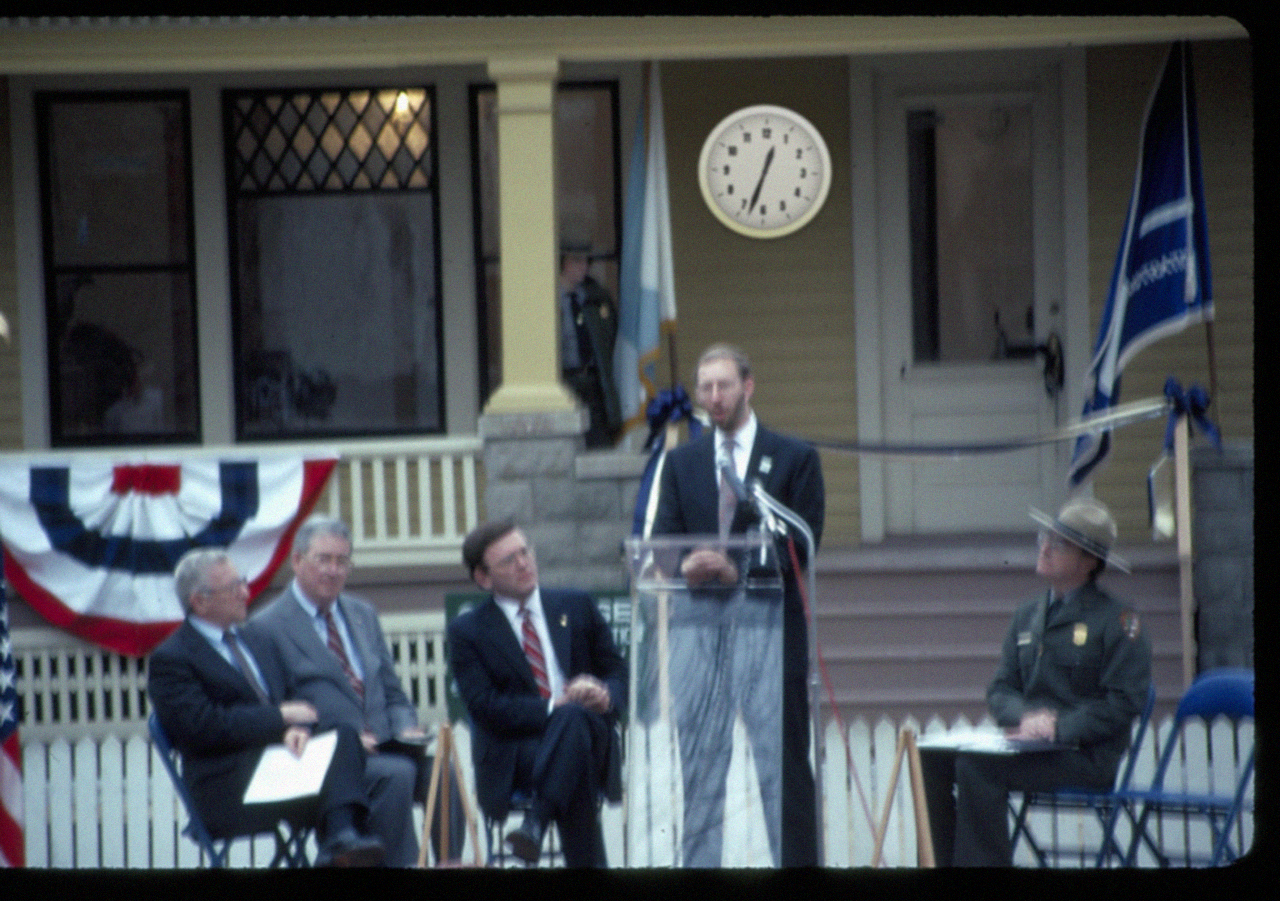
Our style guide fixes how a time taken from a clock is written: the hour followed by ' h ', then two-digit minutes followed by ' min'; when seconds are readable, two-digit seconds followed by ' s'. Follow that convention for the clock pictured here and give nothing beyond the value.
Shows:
12 h 33 min
